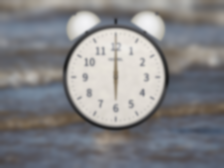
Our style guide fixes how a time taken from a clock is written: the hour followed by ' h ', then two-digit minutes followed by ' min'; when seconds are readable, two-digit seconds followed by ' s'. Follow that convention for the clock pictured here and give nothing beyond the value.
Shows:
6 h 00 min
